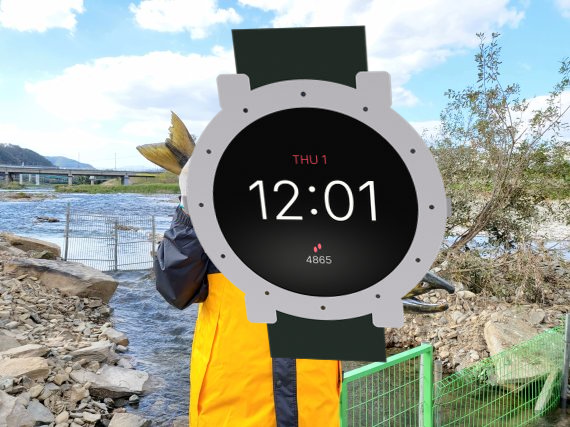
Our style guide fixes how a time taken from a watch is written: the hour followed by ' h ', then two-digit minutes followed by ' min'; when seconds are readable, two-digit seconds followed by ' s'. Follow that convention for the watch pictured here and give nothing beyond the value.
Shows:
12 h 01 min
